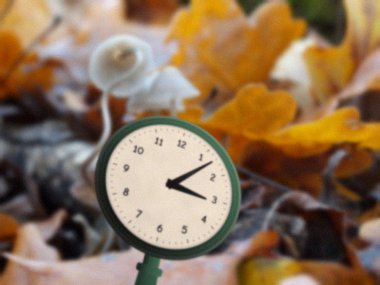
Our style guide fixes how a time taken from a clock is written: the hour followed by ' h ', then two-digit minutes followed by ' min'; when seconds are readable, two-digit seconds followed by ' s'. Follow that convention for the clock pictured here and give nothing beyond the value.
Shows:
3 h 07 min
